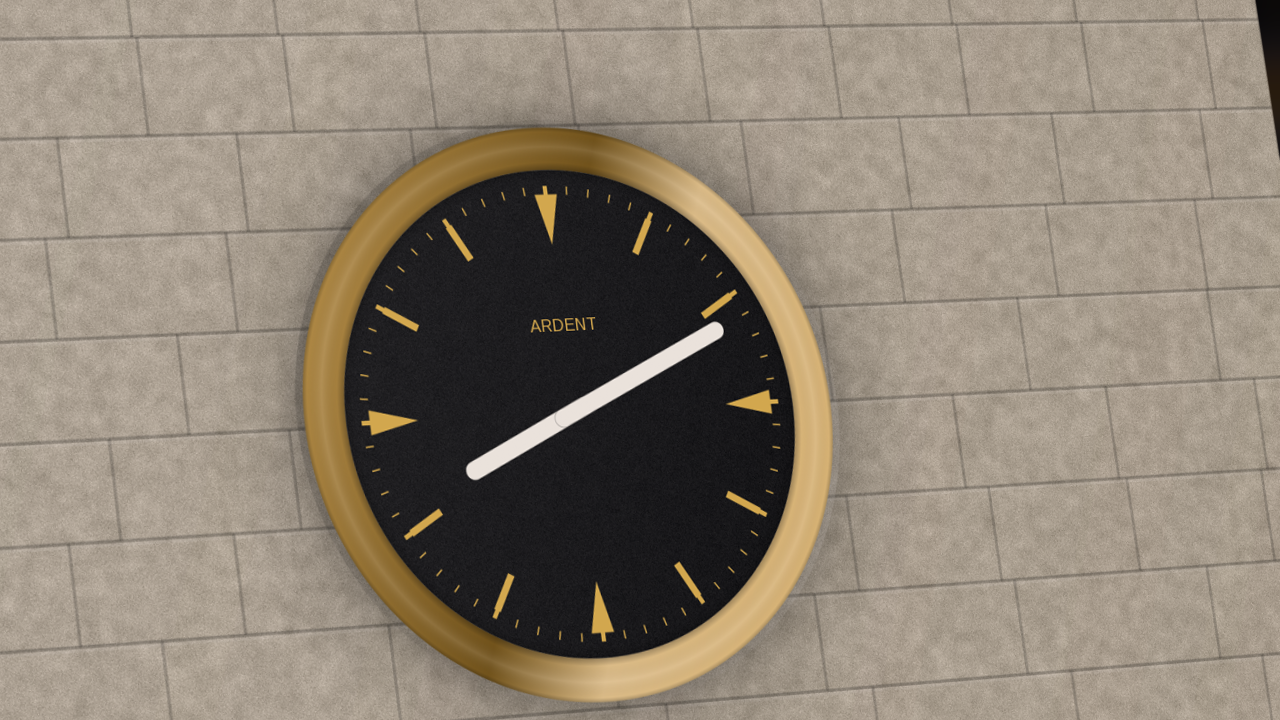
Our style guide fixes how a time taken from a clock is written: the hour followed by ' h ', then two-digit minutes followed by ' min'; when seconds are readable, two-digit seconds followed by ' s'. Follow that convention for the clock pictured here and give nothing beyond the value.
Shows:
8 h 11 min
